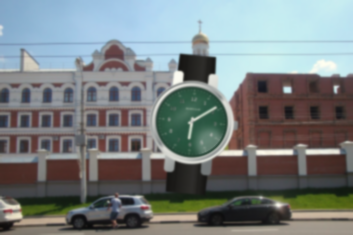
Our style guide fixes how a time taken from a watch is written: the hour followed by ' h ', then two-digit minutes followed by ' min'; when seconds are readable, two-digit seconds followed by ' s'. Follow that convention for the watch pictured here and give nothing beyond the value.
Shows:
6 h 09 min
